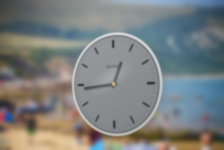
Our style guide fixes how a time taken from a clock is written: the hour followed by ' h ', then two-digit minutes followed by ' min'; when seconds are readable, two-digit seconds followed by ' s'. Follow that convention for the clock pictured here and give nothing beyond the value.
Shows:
12 h 44 min
